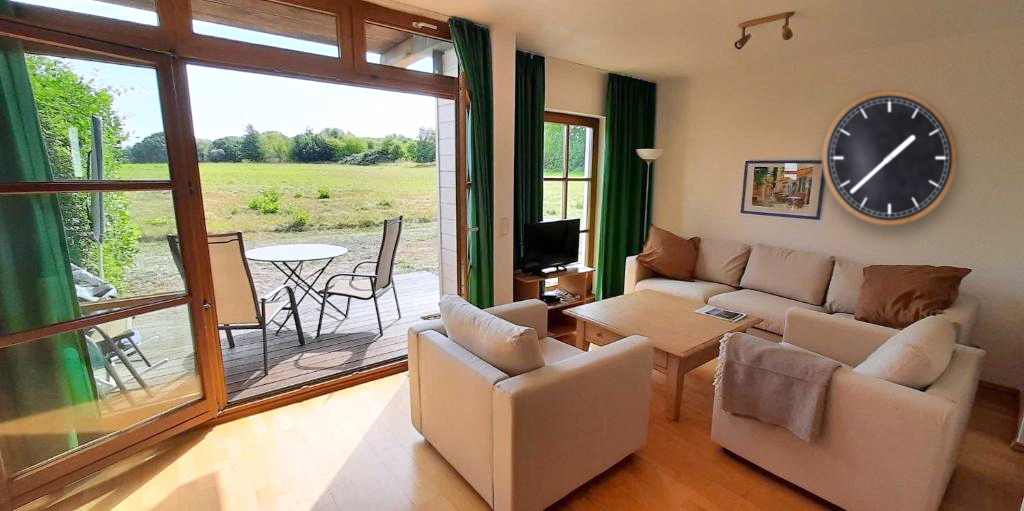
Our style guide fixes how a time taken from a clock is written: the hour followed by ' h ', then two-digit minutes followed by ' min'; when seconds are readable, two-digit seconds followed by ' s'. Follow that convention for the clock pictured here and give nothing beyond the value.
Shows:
1 h 38 min
